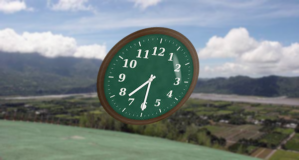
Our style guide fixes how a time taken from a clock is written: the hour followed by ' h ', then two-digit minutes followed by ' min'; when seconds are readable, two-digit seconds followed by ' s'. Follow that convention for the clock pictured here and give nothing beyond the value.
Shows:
7 h 30 min
